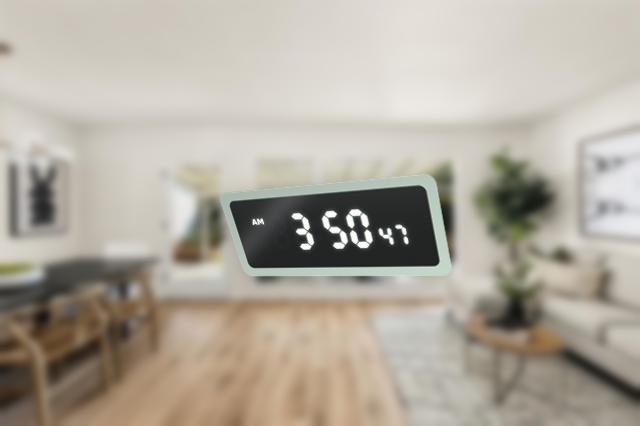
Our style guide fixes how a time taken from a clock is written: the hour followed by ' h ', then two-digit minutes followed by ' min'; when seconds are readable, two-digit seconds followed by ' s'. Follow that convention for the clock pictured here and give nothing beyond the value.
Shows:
3 h 50 min 47 s
